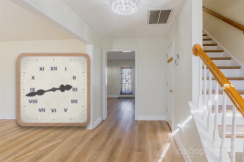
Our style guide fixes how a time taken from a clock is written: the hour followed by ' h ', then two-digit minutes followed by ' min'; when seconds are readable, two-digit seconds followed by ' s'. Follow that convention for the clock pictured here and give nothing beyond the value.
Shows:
2 h 43 min
